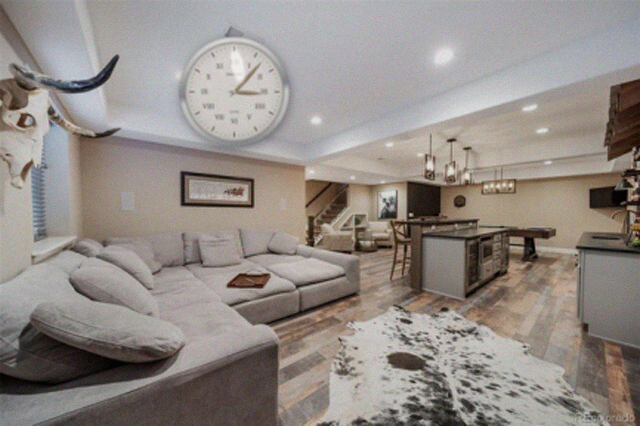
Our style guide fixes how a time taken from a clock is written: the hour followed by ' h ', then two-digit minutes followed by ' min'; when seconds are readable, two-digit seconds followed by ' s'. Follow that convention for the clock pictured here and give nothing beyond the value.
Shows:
3 h 07 min
